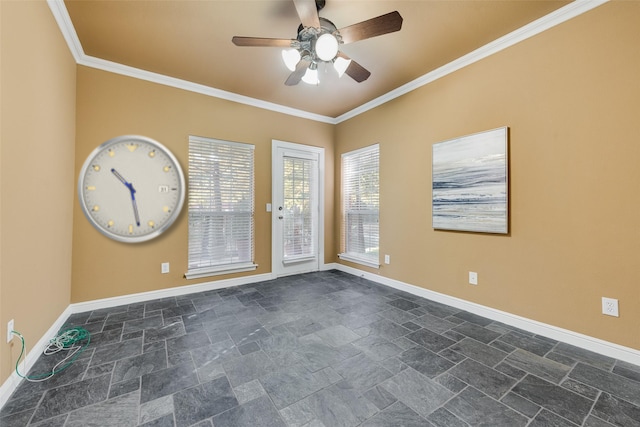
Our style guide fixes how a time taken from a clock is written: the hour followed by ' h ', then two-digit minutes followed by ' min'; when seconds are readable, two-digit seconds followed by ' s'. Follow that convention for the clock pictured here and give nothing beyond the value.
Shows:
10 h 28 min
